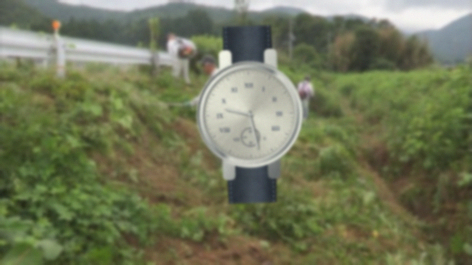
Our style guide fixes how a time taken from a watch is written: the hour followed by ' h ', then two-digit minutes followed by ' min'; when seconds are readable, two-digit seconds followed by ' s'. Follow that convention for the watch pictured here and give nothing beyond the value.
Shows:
9 h 28 min
